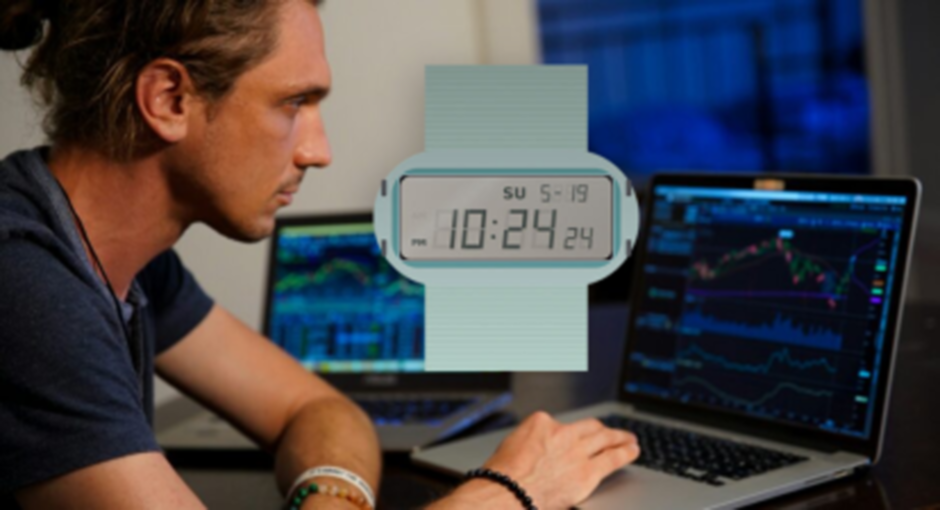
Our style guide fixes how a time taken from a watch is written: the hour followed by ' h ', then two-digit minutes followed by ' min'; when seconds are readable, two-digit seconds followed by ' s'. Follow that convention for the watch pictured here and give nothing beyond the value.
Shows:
10 h 24 min 24 s
